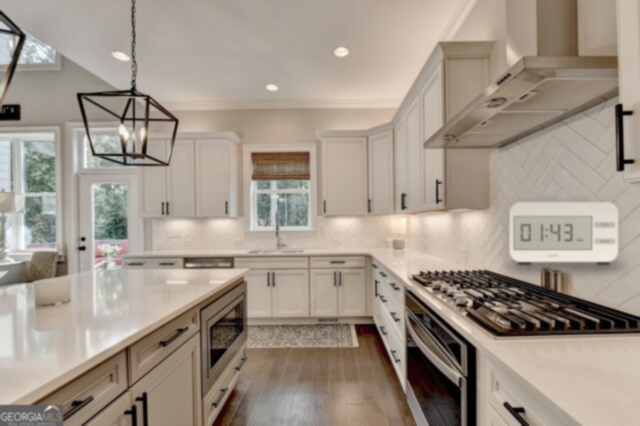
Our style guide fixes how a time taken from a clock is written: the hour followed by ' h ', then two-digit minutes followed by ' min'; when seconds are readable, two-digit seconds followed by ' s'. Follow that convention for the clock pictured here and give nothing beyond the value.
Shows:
1 h 43 min
